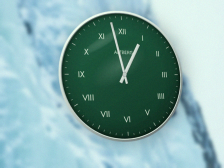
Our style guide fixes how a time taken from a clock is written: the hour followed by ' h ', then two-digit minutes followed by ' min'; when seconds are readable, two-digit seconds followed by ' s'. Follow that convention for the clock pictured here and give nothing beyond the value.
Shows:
12 h 58 min
